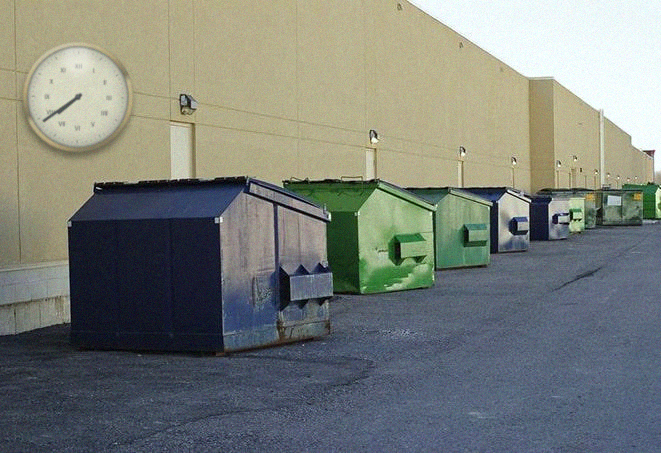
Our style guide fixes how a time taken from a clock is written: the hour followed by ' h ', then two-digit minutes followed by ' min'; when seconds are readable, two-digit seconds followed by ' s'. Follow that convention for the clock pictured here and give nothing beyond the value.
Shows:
7 h 39 min
